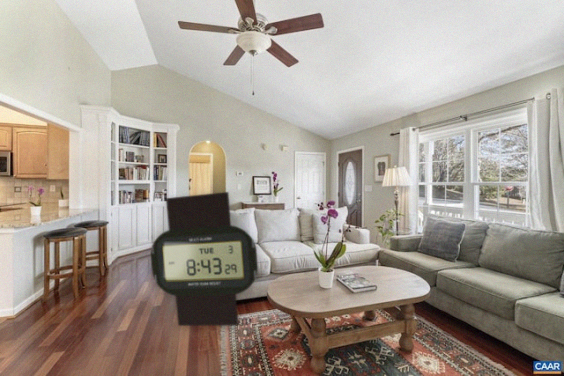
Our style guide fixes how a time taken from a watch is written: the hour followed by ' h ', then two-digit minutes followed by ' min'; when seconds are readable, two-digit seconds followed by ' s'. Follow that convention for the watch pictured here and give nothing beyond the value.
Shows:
8 h 43 min 29 s
